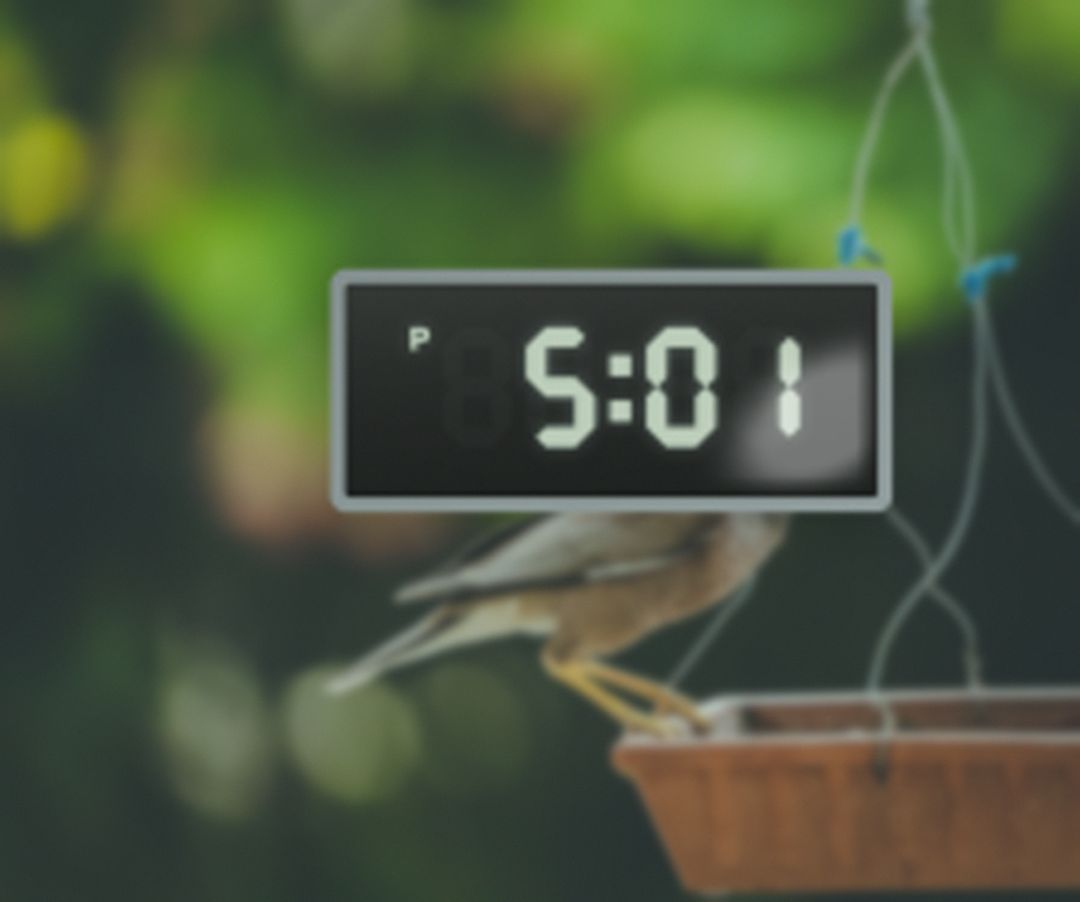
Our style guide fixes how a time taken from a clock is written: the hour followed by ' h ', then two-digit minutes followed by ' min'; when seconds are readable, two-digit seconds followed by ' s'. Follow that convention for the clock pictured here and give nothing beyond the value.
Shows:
5 h 01 min
